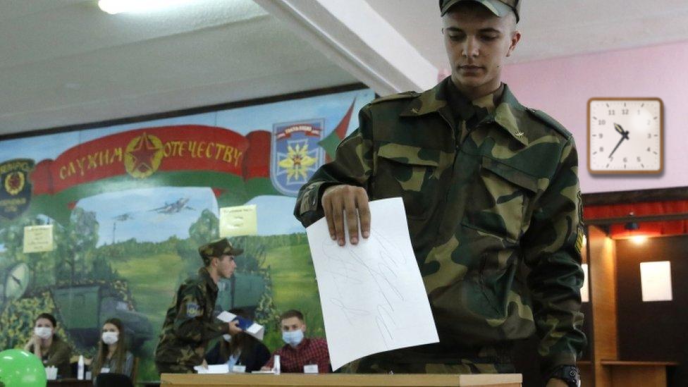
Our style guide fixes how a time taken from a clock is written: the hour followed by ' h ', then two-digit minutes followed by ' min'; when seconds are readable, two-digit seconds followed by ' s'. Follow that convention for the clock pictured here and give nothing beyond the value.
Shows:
10 h 36 min
